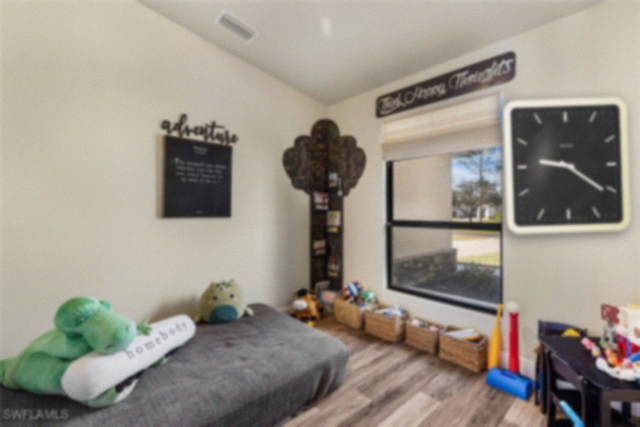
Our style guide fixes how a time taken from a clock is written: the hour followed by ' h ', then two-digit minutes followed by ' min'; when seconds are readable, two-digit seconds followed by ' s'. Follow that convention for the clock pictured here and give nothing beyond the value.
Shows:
9 h 21 min
